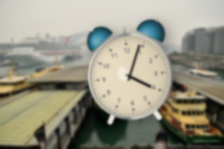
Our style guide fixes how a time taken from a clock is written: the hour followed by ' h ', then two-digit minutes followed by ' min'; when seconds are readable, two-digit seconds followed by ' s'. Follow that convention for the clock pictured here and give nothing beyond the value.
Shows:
4 h 04 min
